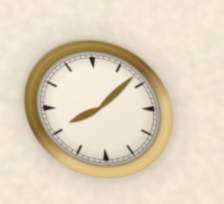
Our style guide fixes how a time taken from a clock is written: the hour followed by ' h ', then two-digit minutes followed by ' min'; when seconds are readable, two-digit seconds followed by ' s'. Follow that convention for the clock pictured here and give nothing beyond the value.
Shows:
8 h 08 min
